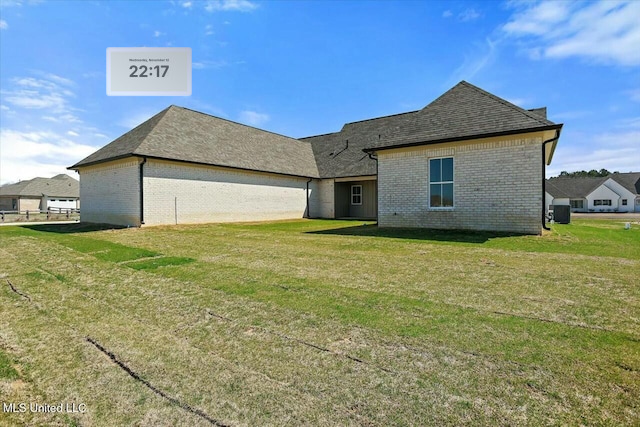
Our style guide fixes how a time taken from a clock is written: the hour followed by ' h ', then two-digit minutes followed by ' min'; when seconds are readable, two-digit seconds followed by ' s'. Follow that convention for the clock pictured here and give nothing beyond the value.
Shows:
22 h 17 min
